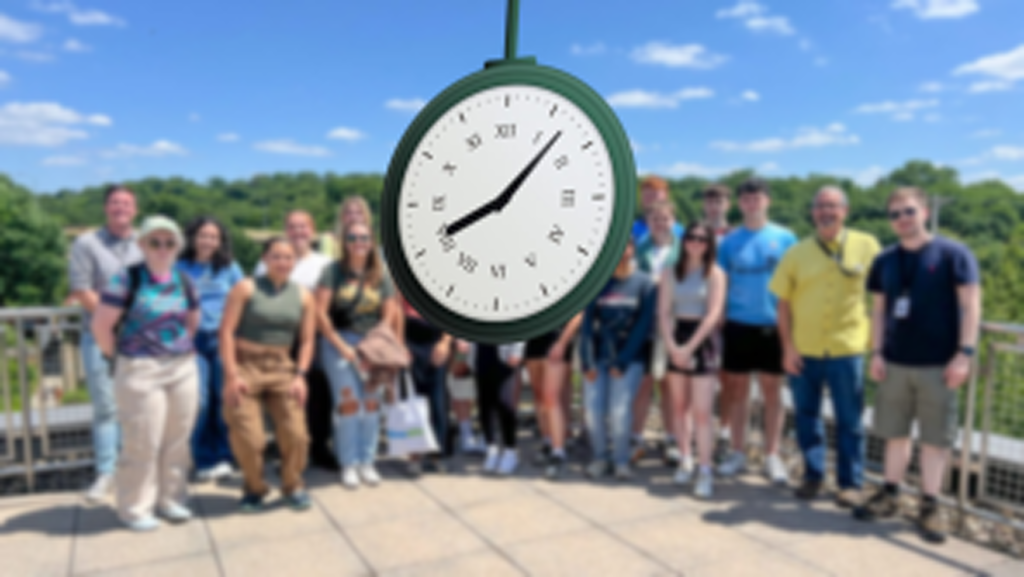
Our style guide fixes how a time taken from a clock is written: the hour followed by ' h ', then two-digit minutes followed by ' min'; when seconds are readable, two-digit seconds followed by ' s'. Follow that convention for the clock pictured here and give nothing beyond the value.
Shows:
8 h 07 min
